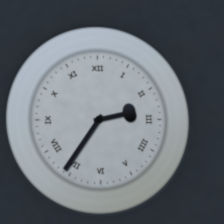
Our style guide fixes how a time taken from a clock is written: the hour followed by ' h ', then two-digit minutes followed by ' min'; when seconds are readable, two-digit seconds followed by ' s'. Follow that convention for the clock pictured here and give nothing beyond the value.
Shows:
2 h 36 min
